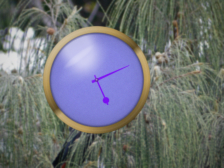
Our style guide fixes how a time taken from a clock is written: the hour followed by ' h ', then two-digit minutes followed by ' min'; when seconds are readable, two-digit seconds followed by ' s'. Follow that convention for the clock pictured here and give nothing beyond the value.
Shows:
5 h 11 min
